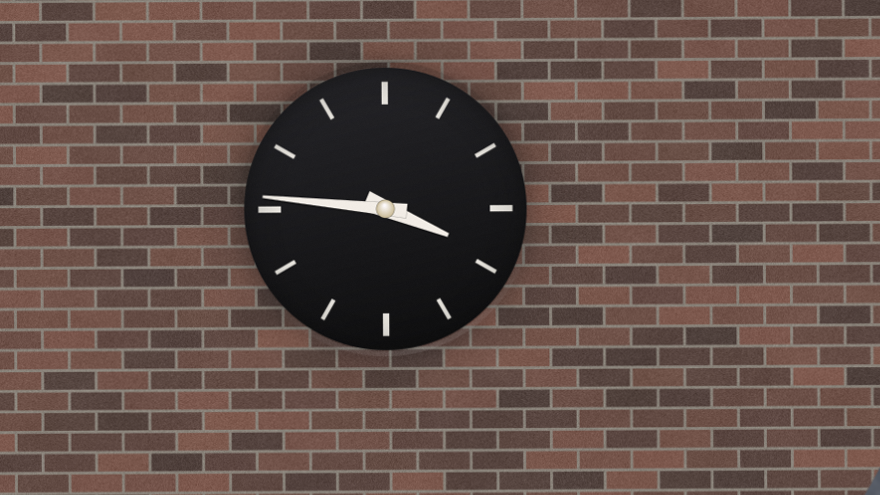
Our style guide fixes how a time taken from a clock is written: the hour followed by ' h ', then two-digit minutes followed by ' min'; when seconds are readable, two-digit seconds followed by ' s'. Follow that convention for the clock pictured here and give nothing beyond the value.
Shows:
3 h 46 min
